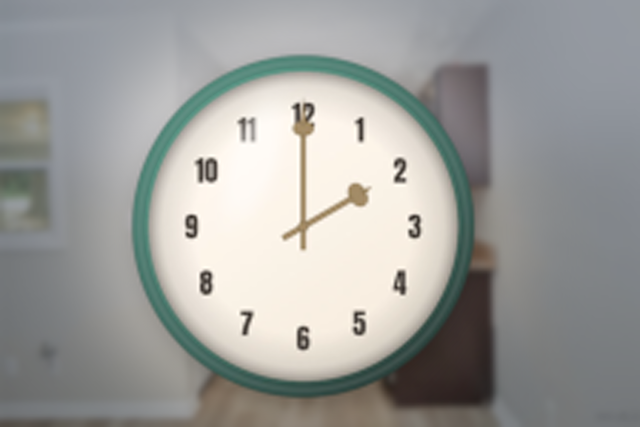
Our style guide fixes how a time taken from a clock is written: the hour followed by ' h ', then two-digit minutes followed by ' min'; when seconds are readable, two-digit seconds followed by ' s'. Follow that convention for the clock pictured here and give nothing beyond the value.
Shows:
2 h 00 min
